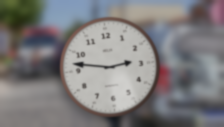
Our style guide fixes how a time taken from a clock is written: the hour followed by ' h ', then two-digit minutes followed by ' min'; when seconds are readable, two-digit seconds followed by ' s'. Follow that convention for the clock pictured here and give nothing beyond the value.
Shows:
2 h 47 min
